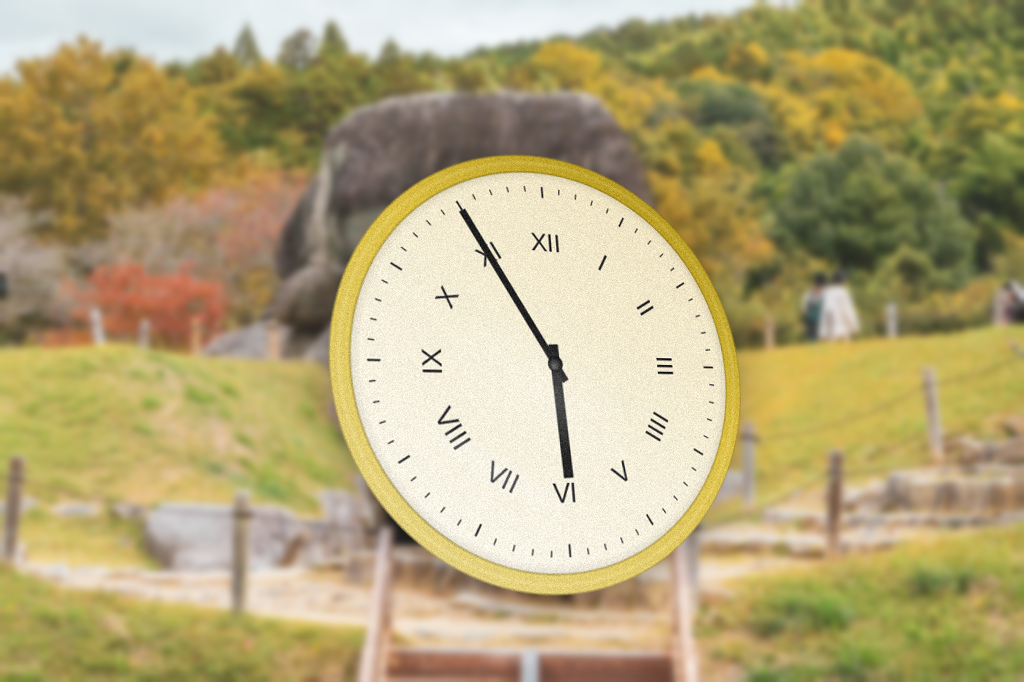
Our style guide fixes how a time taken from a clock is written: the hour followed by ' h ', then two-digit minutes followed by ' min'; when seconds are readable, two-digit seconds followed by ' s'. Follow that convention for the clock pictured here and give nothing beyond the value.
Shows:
5 h 55 min
